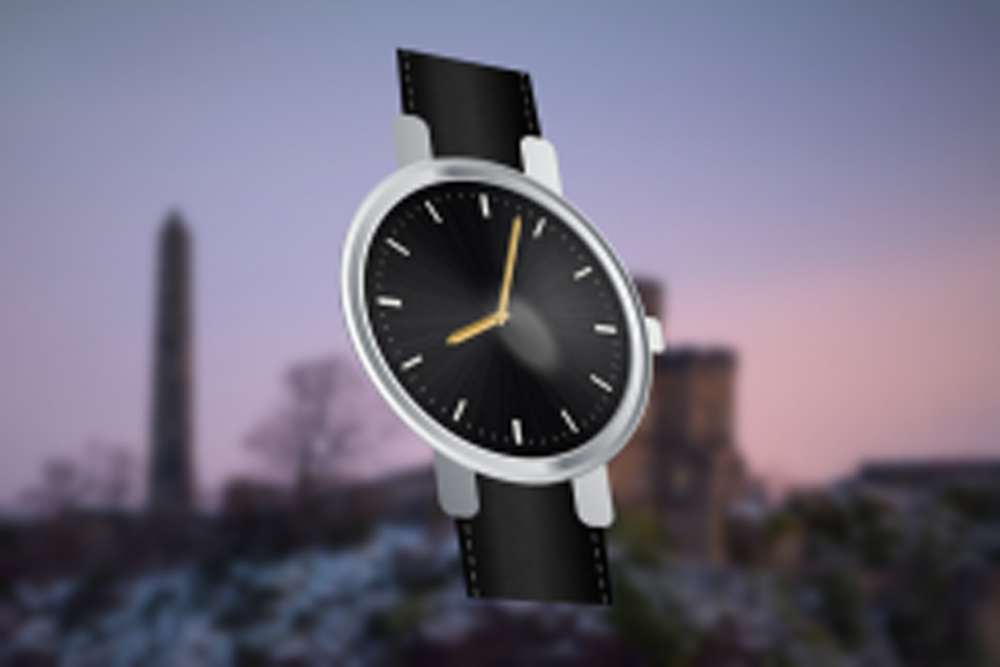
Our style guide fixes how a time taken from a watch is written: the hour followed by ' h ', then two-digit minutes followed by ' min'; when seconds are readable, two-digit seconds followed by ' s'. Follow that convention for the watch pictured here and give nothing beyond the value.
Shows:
8 h 03 min
